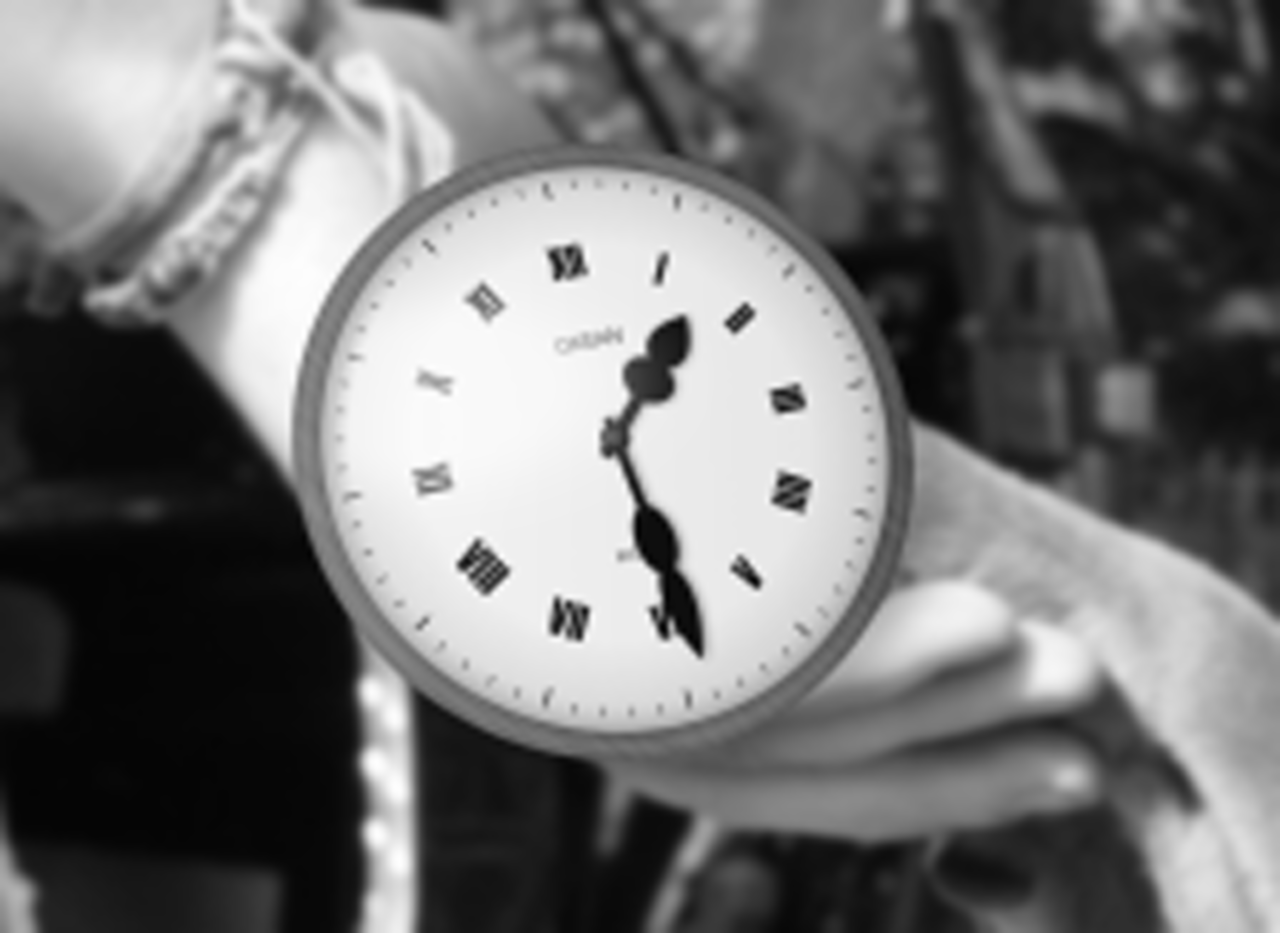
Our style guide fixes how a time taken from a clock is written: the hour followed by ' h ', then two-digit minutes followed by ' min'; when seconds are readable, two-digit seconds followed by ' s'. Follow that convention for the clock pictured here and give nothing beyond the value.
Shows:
1 h 29 min
